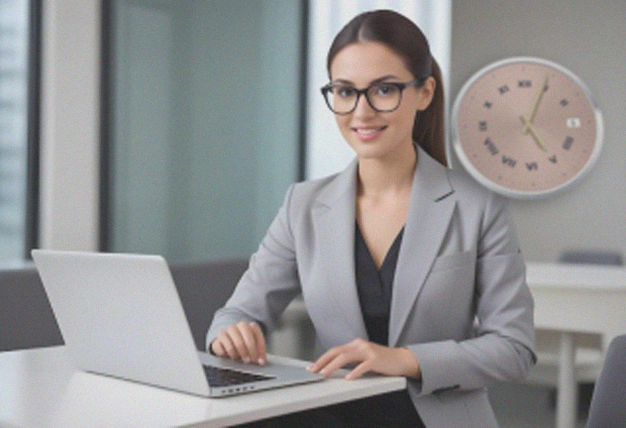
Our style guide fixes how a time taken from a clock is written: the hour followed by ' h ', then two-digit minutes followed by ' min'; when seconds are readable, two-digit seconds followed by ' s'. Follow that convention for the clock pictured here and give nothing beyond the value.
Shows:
5 h 04 min
